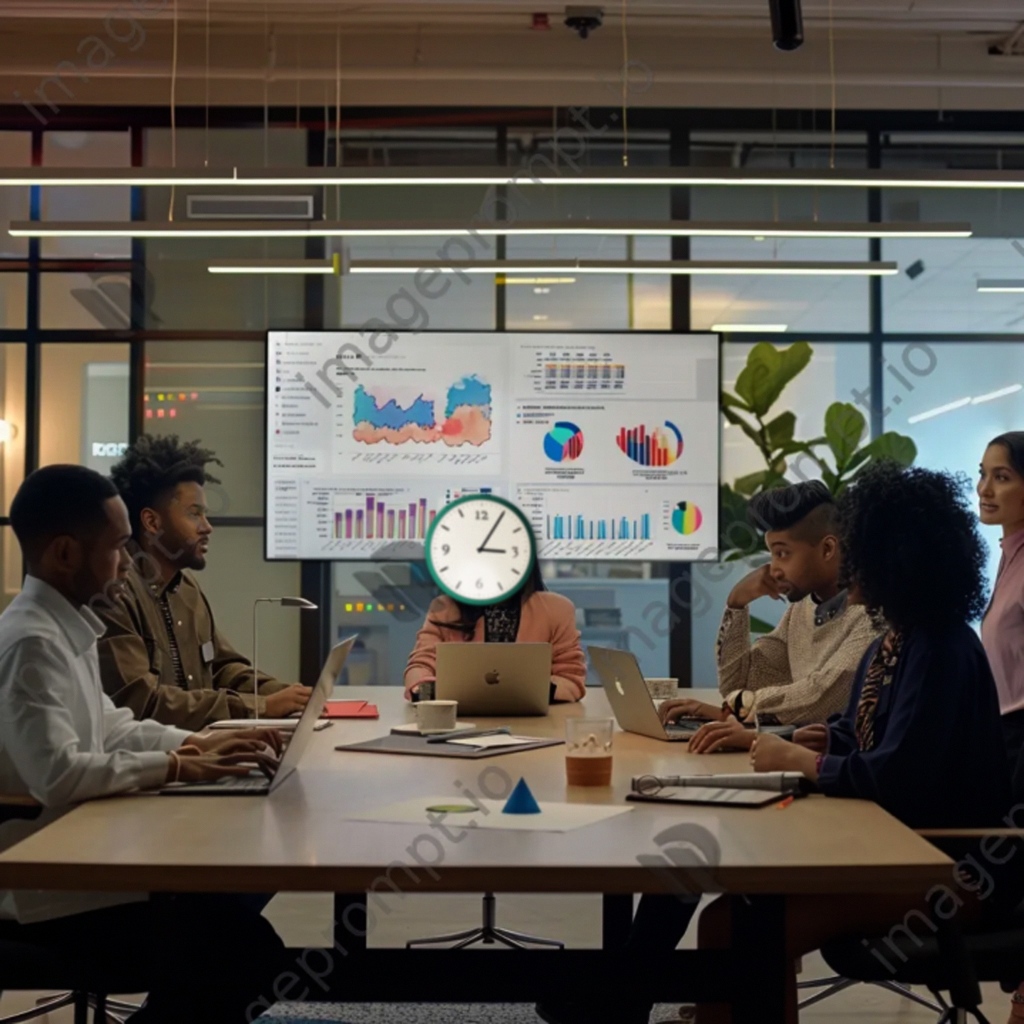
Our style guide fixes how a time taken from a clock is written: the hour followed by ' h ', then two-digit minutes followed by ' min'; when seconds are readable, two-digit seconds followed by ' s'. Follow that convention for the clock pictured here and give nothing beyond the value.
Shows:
3 h 05 min
